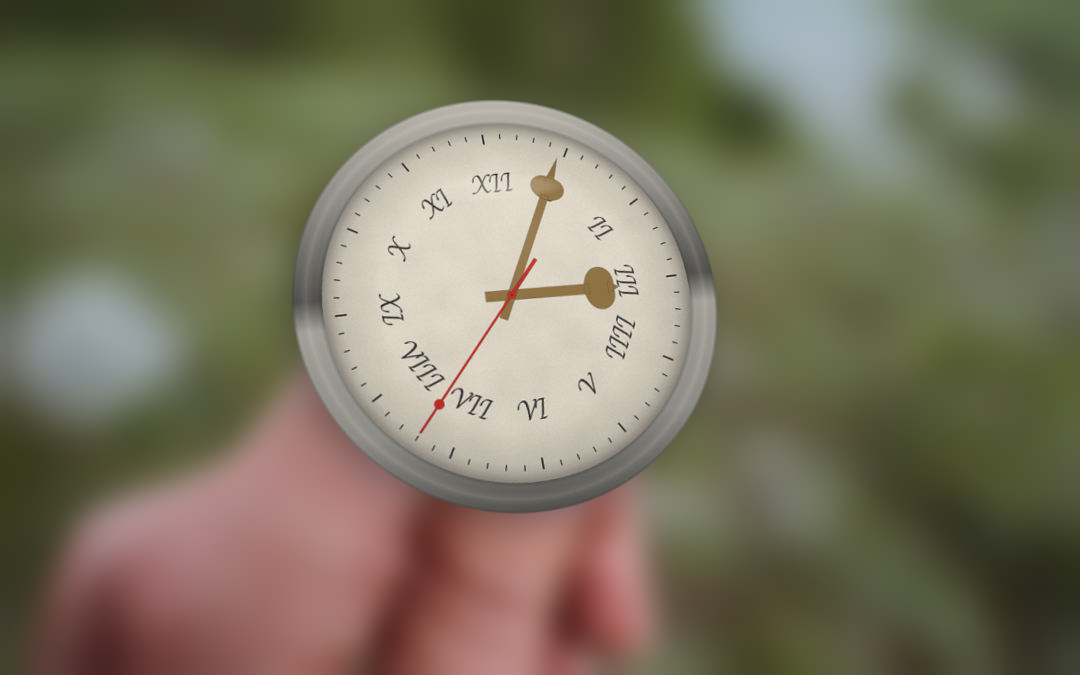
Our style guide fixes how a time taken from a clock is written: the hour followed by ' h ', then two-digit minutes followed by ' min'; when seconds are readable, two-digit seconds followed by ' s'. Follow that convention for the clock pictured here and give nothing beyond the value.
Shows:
3 h 04 min 37 s
